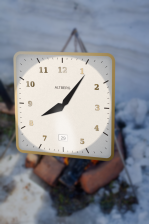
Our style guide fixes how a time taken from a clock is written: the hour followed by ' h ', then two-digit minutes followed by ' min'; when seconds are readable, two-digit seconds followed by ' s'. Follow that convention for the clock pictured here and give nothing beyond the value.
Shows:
8 h 06 min
